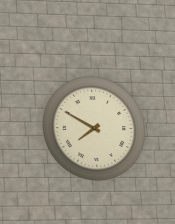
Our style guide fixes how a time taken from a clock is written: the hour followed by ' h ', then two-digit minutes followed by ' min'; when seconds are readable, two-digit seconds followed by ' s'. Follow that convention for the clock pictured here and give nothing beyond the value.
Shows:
7 h 50 min
